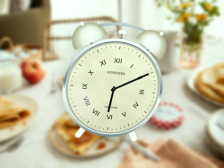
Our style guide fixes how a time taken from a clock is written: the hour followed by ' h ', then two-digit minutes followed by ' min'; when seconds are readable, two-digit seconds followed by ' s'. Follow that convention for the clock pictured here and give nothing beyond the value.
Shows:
6 h 10 min
